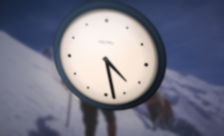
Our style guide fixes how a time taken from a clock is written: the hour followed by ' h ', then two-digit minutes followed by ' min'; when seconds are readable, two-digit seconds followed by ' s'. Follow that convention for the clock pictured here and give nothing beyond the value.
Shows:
4 h 28 min
